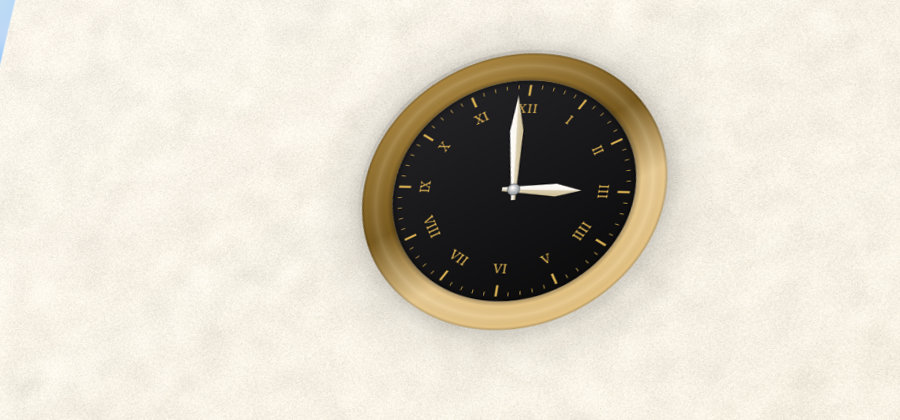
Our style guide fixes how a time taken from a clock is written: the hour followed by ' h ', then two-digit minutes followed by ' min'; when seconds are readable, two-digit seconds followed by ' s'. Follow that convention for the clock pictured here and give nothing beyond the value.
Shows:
2 h 59 min
